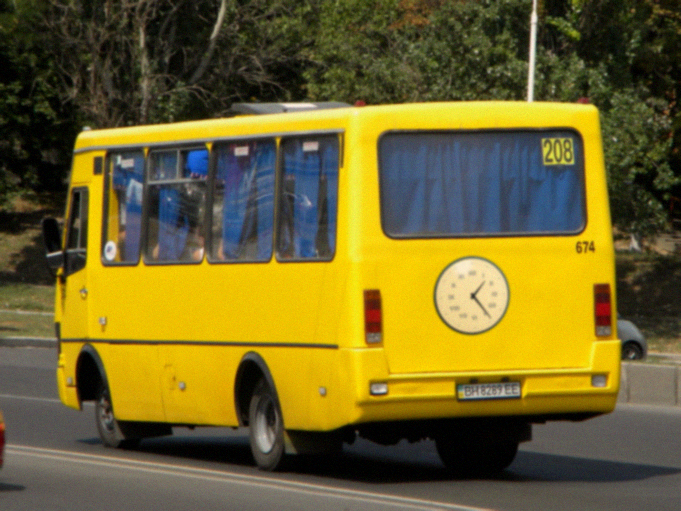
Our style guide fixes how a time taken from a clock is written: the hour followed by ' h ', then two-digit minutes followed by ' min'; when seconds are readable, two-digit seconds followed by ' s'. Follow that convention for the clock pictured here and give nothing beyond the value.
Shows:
1 h 24 min
